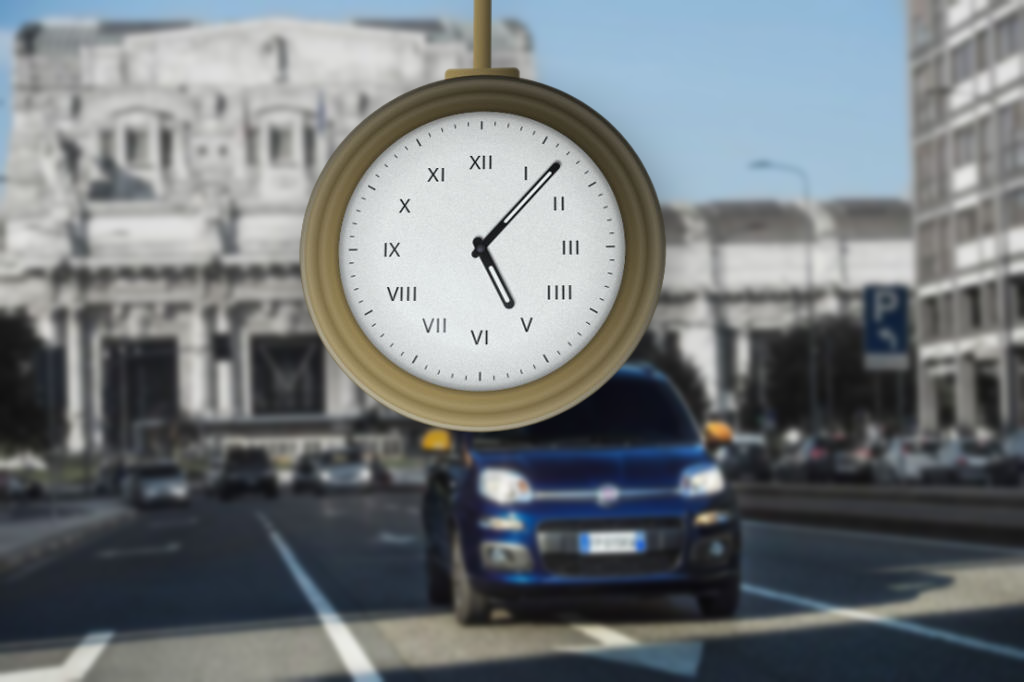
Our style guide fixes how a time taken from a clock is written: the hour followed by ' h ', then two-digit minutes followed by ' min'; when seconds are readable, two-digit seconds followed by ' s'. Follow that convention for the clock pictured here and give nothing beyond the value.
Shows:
5 h 07 min
